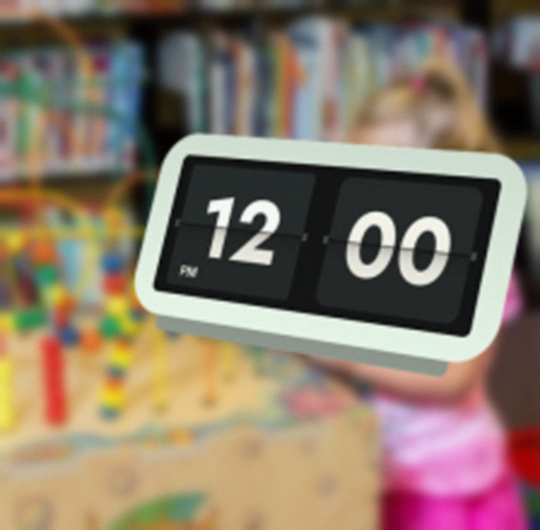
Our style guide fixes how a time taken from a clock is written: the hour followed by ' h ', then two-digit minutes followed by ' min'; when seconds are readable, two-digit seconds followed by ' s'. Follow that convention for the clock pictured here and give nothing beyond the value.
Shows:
12 h 00 min
